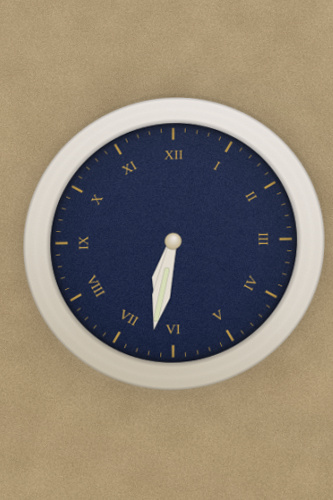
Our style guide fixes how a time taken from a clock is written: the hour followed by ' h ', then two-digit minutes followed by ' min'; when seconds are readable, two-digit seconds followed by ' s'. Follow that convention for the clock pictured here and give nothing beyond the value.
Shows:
6 h 32 min
